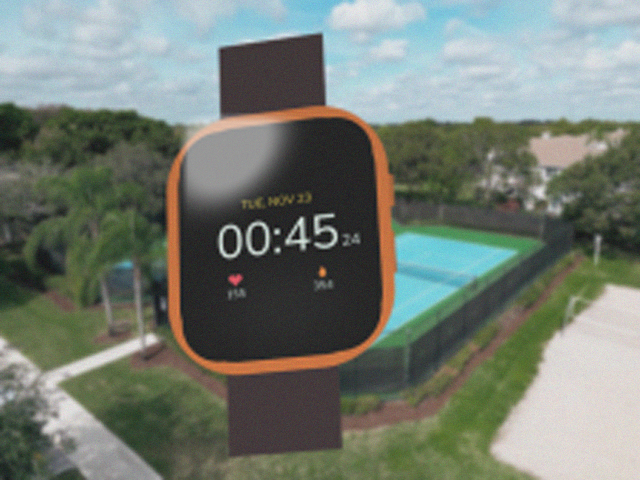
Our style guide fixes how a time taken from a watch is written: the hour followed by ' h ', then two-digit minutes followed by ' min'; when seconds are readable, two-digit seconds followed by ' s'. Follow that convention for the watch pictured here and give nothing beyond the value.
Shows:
0 h 45 min
